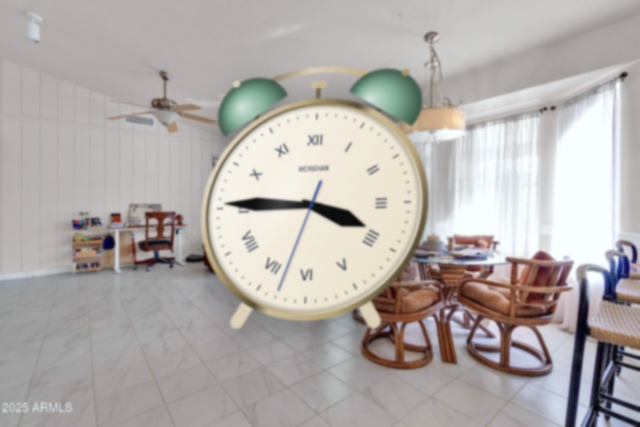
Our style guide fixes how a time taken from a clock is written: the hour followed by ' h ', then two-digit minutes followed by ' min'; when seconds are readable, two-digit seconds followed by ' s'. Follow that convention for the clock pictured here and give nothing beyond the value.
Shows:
3 h 45 min 33 s
